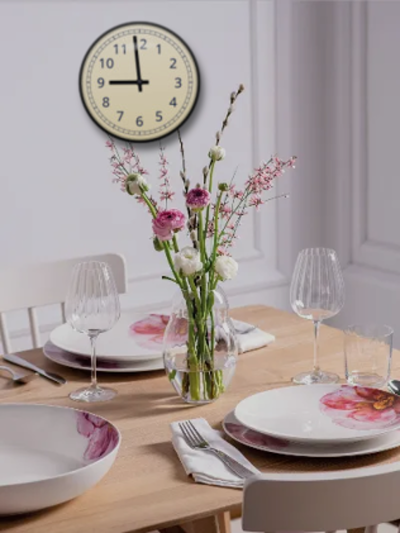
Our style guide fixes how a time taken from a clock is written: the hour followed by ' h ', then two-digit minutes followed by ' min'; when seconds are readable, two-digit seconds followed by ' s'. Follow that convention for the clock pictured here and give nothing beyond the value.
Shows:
8 h 59 min
